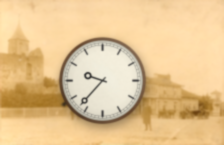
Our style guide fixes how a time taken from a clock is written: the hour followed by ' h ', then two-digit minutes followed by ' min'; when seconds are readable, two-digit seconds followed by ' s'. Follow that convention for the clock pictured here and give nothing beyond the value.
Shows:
9 h 37 min
